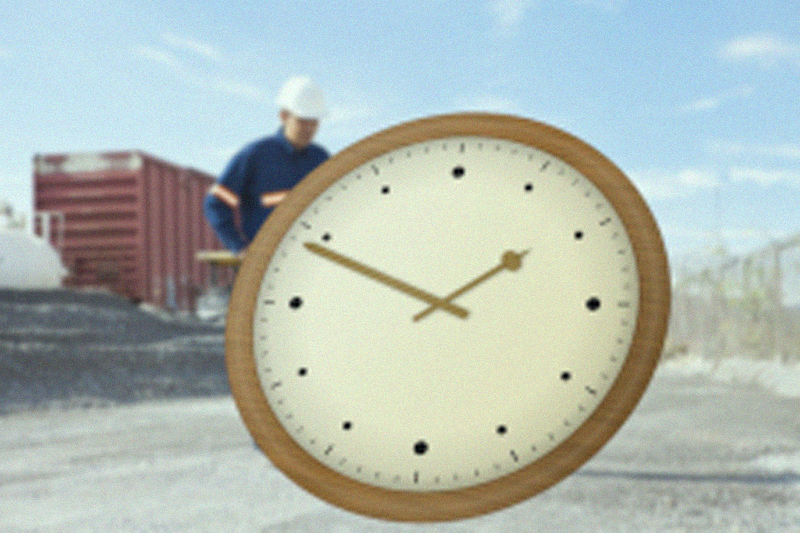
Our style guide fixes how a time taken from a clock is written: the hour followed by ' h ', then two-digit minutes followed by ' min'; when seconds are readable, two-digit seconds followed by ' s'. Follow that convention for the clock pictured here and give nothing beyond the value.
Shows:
1 h 49 min
